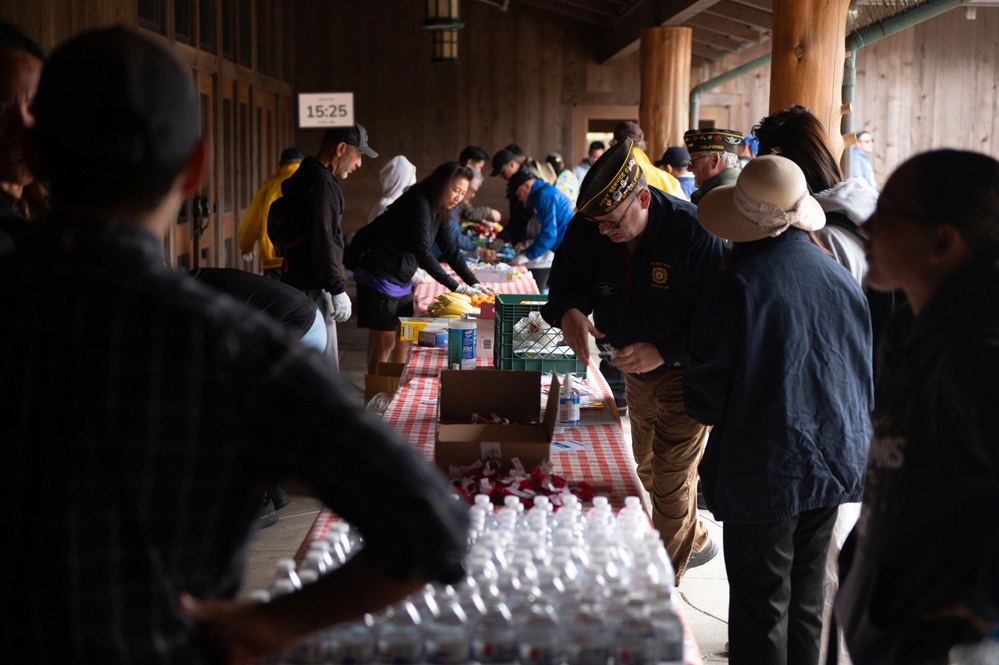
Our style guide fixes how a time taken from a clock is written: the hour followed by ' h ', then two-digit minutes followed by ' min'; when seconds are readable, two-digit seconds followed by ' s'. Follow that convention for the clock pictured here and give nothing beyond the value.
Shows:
15 h 25 min
